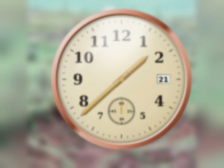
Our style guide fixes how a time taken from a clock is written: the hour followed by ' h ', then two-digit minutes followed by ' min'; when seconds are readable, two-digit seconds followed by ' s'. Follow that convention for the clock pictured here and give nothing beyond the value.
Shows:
1 h 38 min
